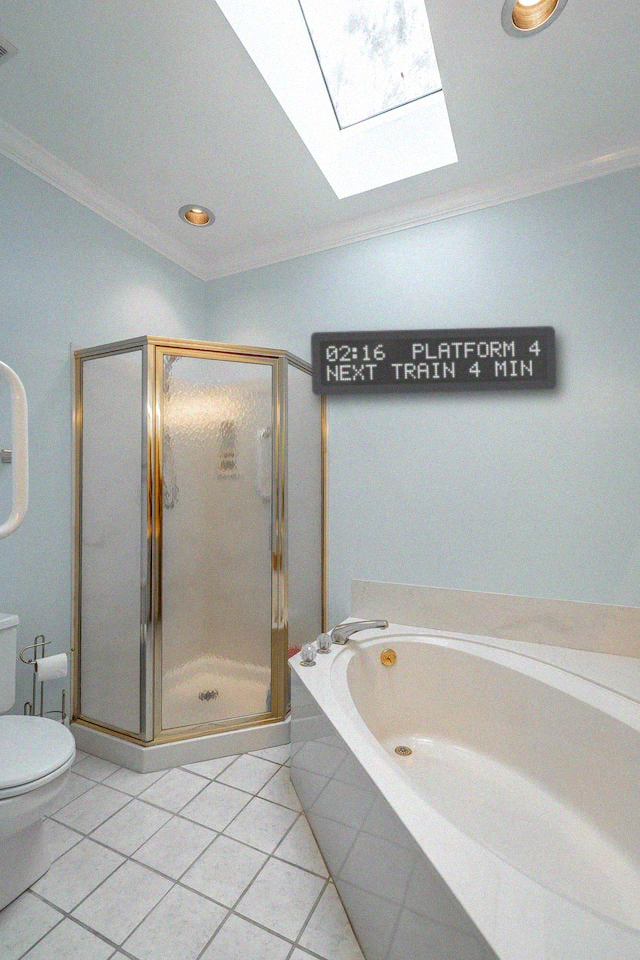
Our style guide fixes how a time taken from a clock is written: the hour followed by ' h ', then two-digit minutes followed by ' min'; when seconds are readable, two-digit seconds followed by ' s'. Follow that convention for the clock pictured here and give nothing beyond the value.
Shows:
2 h 16 min
